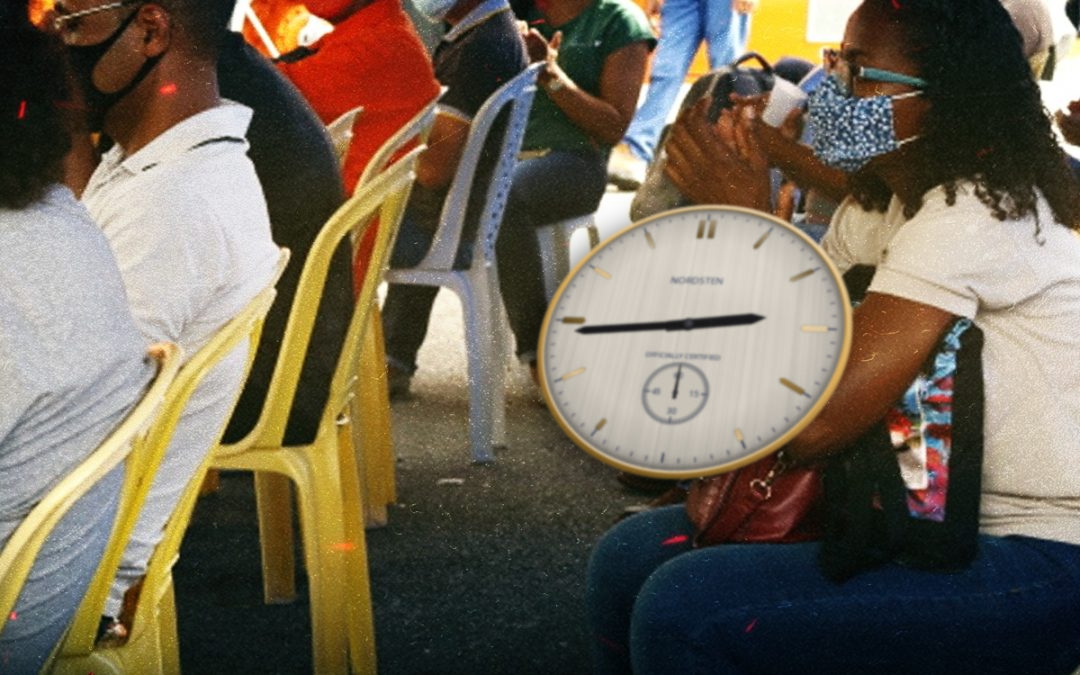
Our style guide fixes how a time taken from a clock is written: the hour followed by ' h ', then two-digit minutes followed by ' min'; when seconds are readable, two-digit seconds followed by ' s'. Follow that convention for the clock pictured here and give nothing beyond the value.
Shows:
2 h 44 min
